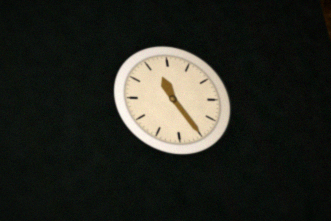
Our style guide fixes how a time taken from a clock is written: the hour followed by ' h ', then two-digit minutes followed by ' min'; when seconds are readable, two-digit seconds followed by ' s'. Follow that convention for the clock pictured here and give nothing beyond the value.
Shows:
11 h 25 min
